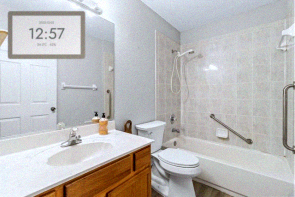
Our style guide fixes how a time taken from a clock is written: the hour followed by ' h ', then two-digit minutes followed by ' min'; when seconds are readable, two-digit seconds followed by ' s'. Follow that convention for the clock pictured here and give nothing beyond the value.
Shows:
12 h 57 min
